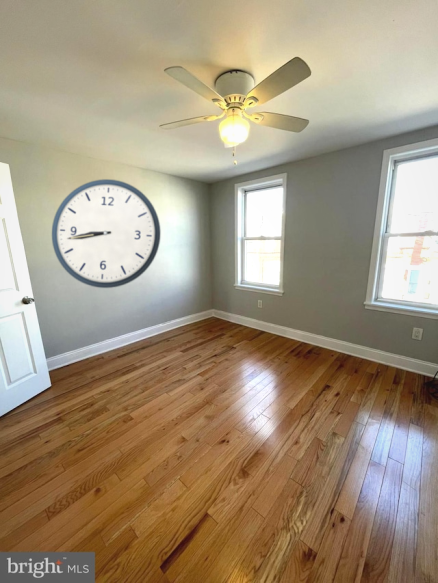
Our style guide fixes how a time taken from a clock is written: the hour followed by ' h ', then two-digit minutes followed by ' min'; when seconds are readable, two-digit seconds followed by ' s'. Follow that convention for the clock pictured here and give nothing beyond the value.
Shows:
8 h 43 min
